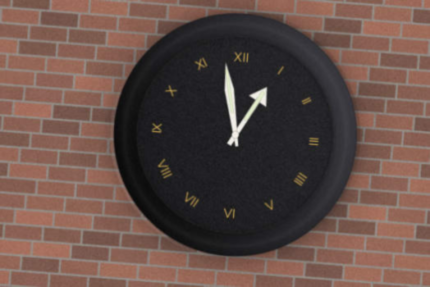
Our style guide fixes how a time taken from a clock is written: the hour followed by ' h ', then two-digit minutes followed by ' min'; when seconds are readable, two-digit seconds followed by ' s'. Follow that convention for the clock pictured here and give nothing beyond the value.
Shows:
12 h 58 min
